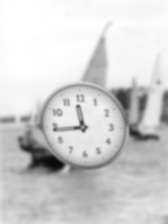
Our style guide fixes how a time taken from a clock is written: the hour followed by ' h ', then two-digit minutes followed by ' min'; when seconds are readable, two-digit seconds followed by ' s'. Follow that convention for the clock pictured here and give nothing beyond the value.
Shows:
11 h 44 min
